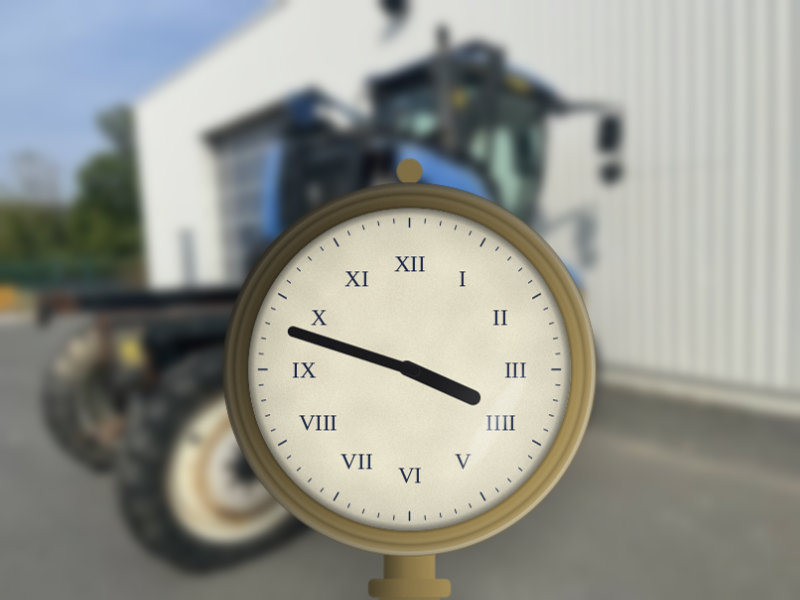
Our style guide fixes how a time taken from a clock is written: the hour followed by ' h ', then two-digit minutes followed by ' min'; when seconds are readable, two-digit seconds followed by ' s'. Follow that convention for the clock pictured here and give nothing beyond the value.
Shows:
3 h 48 min
